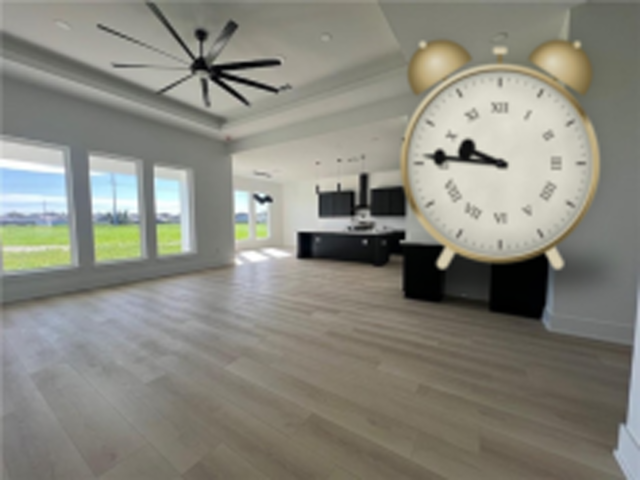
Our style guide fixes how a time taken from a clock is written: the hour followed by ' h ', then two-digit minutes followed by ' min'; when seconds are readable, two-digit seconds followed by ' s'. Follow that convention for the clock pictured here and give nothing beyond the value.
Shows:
9 h 46 min
